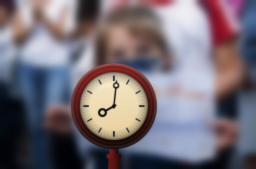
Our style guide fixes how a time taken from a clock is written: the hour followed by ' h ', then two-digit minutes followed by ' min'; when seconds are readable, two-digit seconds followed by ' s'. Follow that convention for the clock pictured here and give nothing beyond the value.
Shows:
8 h 01 min
